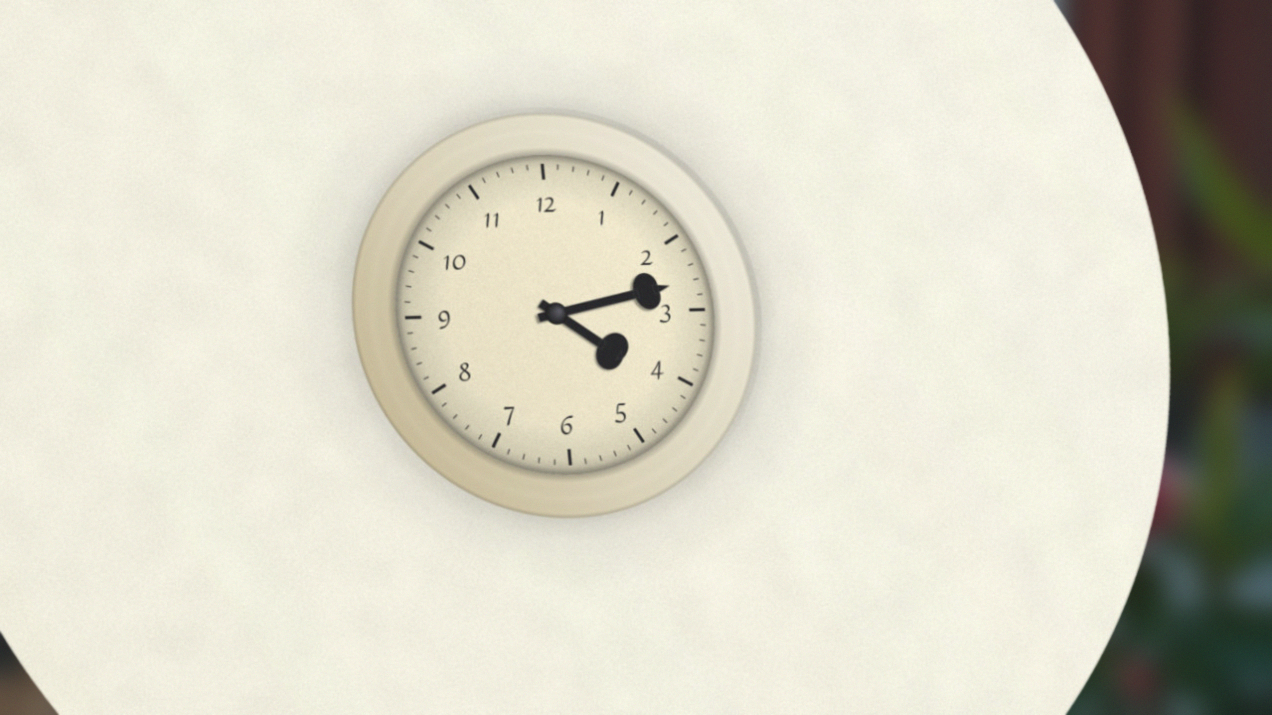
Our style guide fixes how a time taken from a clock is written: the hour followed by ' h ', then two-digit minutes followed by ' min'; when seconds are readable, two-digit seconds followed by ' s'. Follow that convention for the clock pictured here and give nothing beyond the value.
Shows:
4 h 13 min
